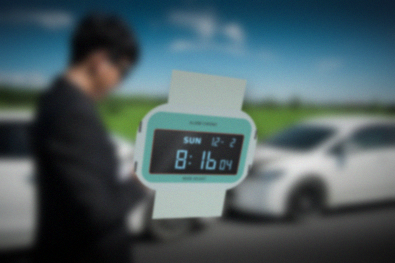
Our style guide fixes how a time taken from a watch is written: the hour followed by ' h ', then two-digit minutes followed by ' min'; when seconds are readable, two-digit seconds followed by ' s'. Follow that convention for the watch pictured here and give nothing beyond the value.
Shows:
8 h 16 min
